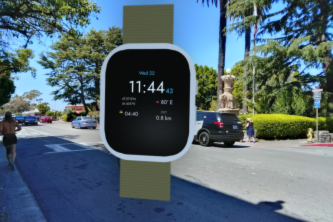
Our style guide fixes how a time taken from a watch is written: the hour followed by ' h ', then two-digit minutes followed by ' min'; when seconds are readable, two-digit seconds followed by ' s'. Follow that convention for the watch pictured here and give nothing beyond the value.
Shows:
11 h 44 min
